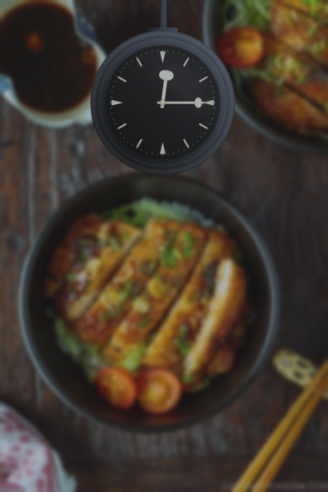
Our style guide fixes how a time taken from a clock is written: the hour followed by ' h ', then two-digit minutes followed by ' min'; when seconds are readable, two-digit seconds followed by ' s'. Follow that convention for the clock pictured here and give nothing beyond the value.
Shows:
12 h 15 min
